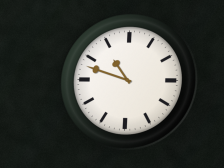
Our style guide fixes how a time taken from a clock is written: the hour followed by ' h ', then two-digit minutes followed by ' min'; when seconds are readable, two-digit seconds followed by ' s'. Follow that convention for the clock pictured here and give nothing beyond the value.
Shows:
10 h 48 min
